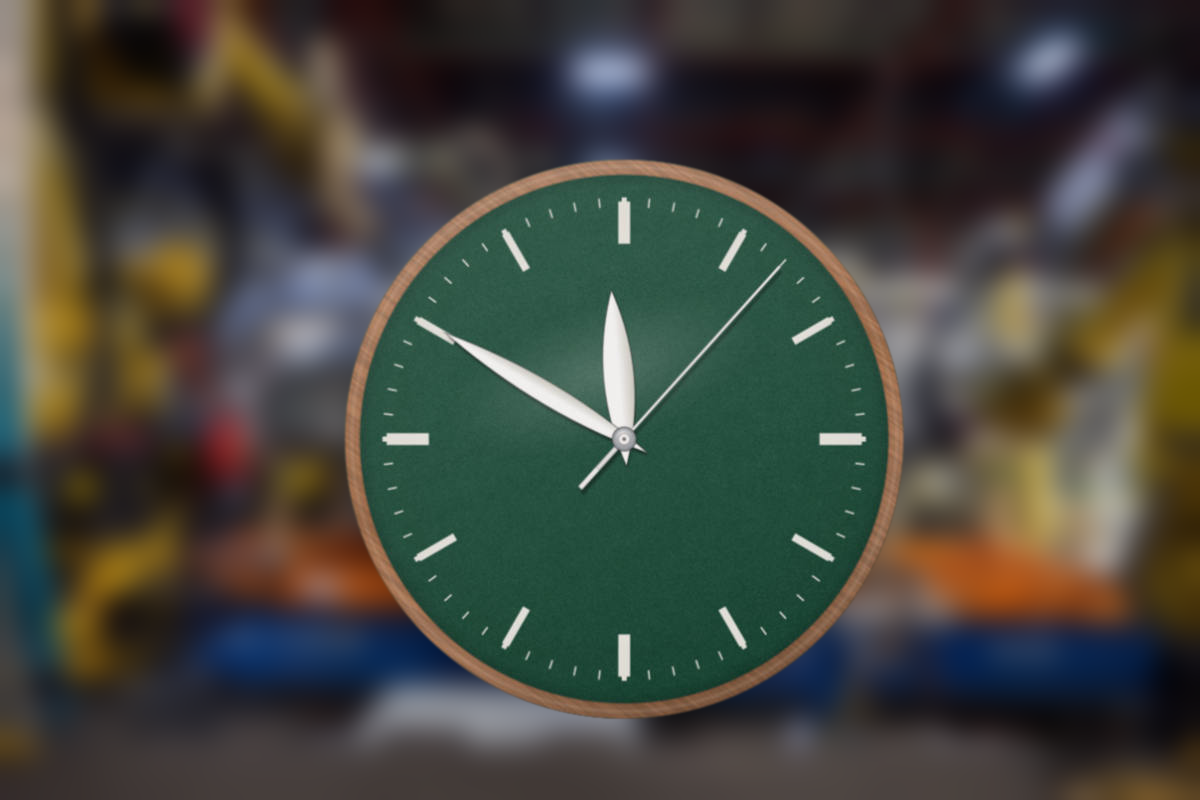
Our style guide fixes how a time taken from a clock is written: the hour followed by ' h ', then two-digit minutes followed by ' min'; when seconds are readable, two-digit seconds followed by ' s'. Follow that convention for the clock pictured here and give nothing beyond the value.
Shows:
11 h 50 min 07 s
